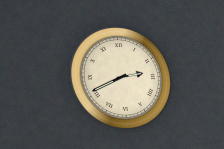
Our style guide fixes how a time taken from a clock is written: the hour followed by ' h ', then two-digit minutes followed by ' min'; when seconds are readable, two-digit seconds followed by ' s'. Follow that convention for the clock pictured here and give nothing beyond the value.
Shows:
2 h 41 min
